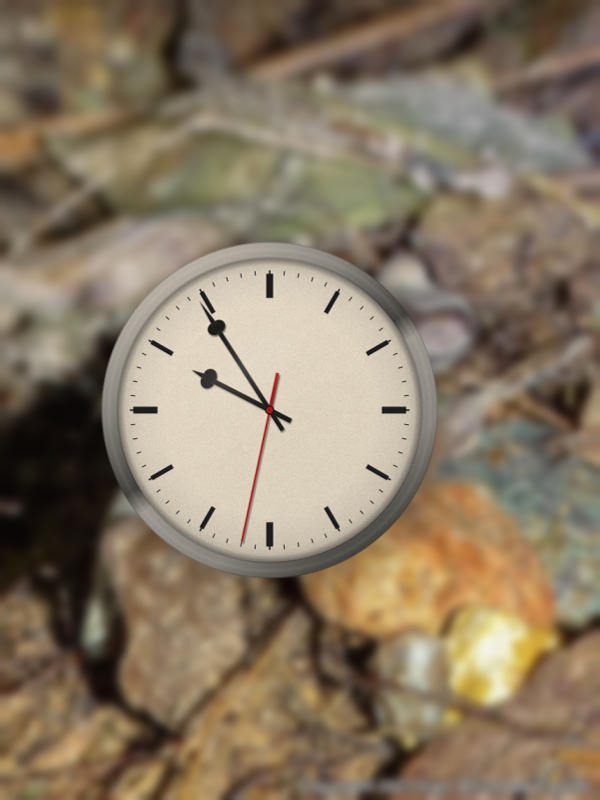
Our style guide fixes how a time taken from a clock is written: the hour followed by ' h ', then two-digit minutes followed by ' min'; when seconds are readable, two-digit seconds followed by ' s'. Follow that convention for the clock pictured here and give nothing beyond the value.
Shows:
9 h 54 min 32 s
